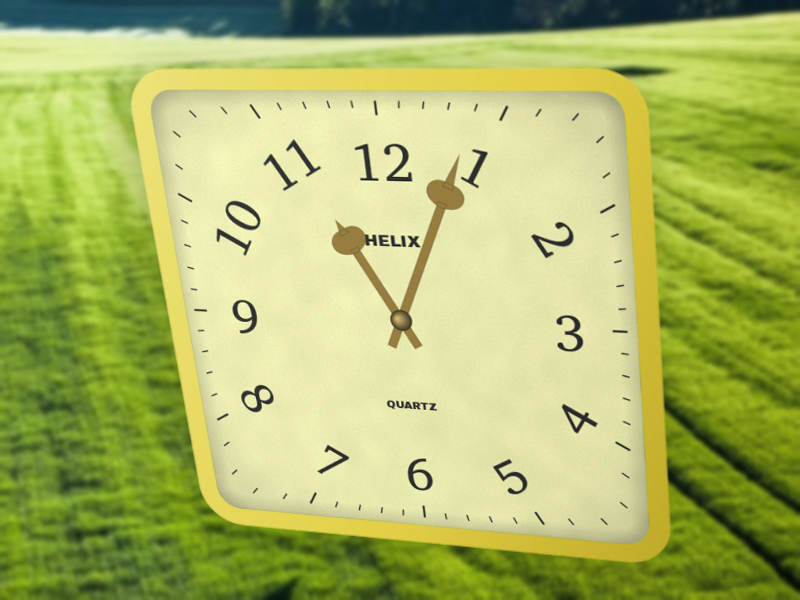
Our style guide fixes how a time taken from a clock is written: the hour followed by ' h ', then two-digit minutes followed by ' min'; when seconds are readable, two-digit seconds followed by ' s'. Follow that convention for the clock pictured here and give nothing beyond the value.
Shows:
11 h 04 min
